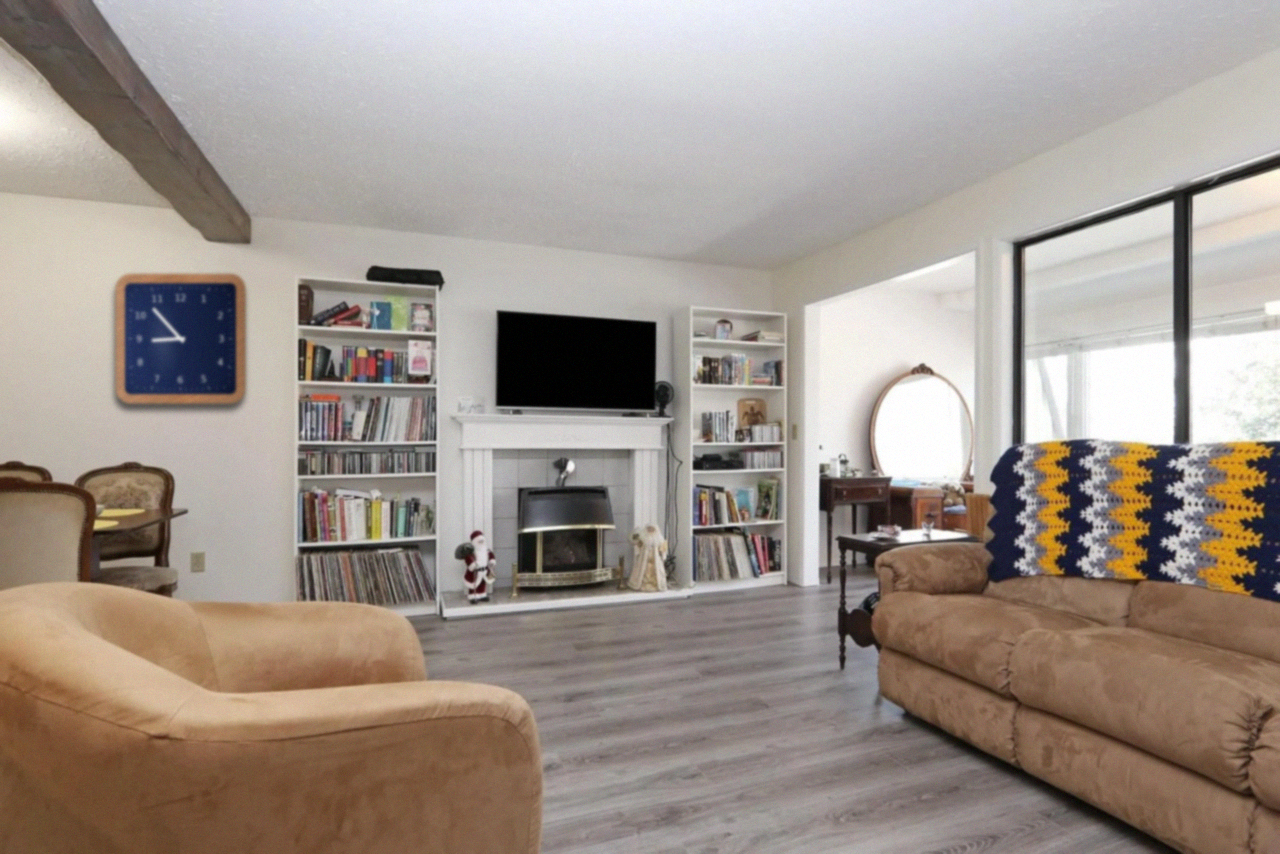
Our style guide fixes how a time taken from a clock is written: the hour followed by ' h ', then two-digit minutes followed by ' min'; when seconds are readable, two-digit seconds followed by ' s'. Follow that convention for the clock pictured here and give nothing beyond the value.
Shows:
8 h 53 min
